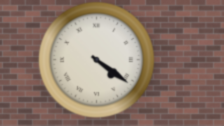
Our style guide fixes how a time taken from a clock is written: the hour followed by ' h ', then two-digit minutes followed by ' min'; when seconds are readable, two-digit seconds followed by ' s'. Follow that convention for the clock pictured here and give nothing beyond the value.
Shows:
4 h 21 min
